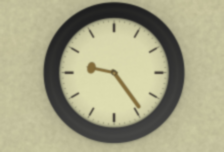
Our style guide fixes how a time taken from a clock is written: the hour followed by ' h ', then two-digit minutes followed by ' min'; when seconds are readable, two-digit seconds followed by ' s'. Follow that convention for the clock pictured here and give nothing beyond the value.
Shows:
9 h 24 min
